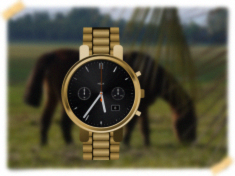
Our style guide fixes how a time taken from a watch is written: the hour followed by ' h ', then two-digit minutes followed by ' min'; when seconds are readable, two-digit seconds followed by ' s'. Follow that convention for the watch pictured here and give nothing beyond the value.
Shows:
5 h 36 min
